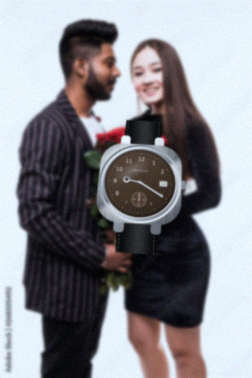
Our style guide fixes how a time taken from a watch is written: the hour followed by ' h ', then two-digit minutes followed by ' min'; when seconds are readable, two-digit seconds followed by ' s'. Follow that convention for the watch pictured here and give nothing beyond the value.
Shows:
9 h 20 min
